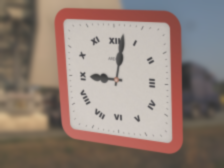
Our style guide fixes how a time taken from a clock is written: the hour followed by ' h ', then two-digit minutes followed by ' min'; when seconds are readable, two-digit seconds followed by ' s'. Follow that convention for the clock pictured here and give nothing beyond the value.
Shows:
9 h 02 min
